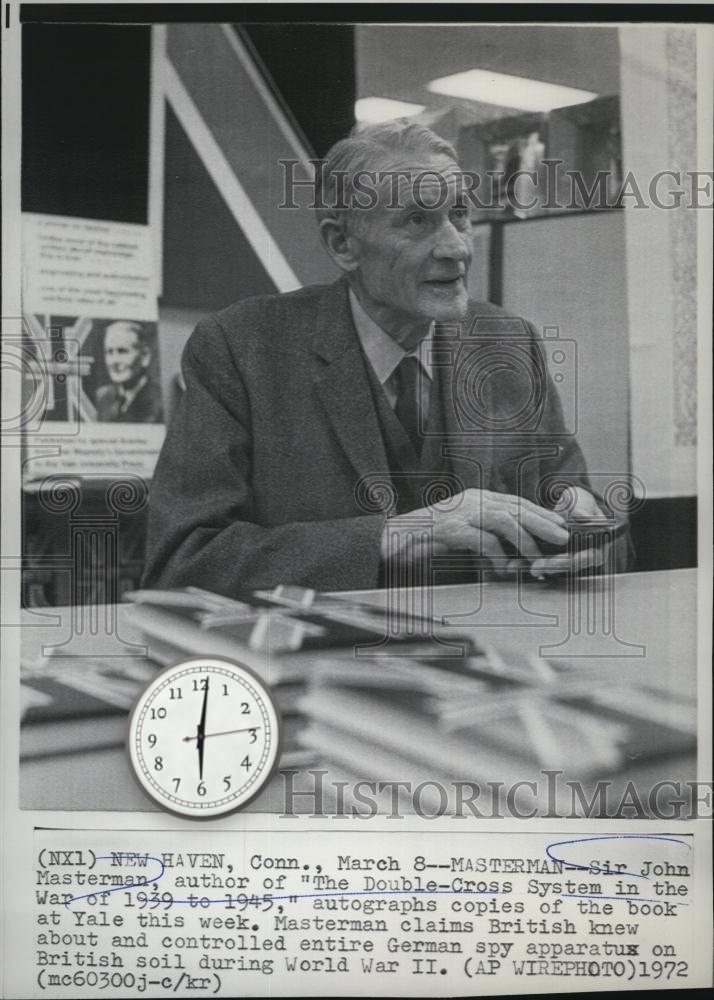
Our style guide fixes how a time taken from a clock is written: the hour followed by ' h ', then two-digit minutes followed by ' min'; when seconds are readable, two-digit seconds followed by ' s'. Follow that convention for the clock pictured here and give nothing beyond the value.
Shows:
6 h 01 min 14 s
